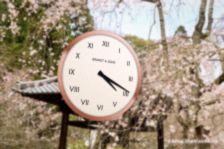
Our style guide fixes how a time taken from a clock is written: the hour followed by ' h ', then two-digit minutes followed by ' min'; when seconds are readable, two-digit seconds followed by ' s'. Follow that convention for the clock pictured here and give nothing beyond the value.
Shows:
4 h 19 min
